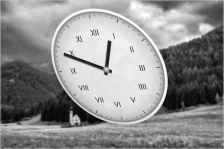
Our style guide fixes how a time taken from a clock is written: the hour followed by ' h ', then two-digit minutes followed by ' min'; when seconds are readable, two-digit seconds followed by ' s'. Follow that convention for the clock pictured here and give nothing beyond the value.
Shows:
12 h 49 min
